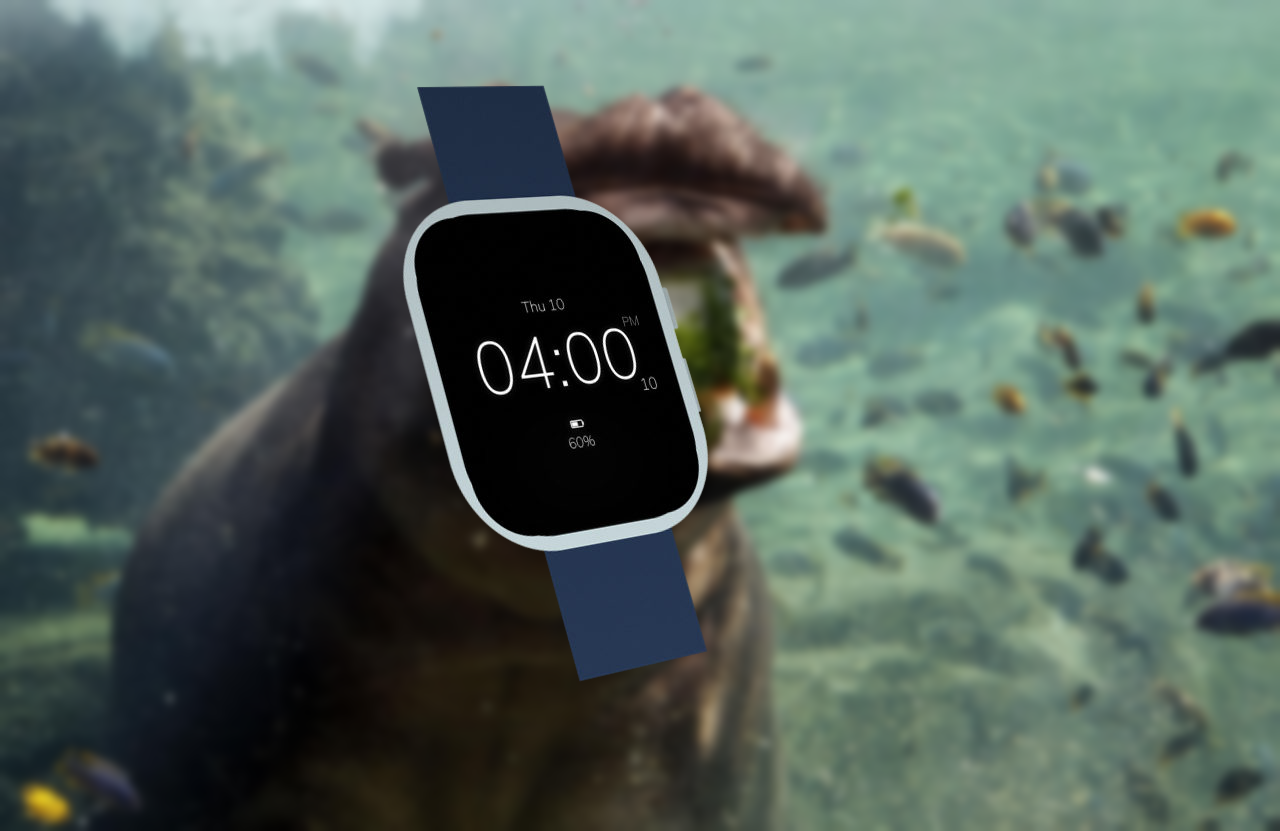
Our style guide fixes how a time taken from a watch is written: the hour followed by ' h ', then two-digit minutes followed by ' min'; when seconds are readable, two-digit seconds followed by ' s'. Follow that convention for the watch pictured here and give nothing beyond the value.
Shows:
4 h 00 min 10 s
